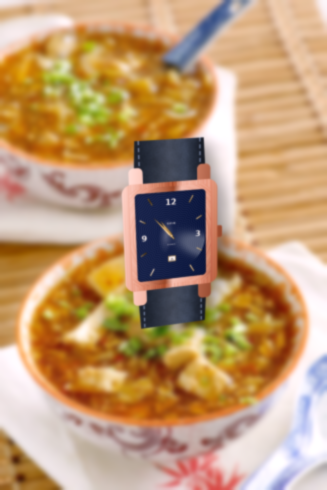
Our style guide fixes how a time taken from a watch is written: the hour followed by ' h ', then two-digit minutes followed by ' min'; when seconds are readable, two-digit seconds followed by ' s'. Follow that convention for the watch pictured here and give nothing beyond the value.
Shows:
10 h 53 min
